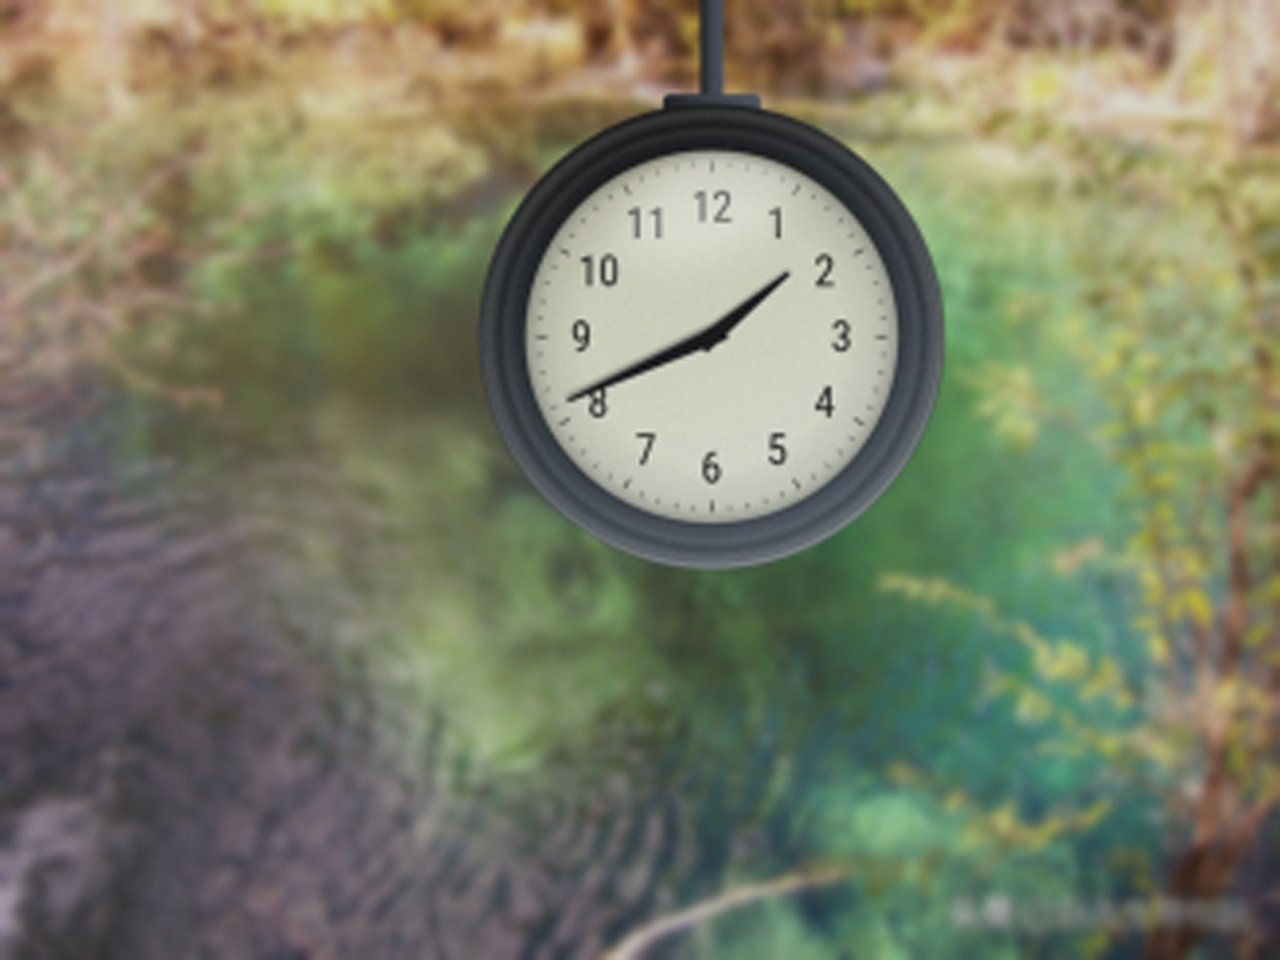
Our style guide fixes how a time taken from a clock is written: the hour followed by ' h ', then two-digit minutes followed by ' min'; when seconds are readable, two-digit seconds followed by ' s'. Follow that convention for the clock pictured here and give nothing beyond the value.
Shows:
1 h 41 min
